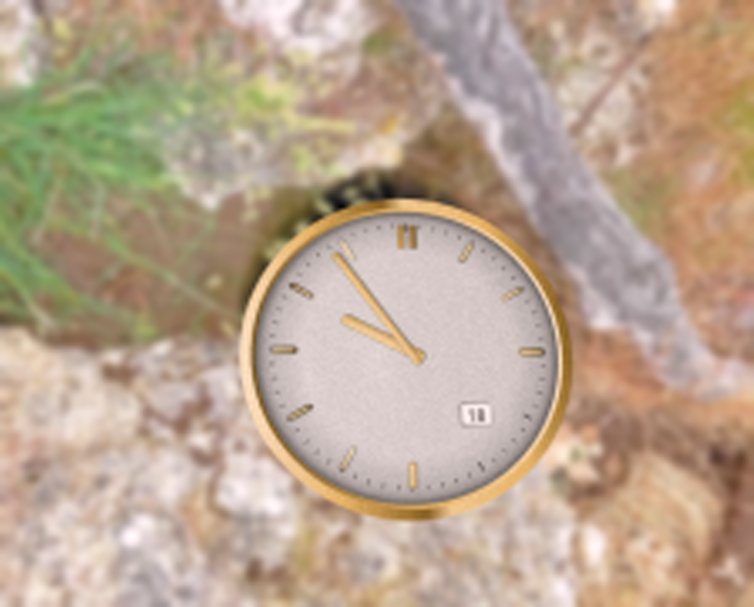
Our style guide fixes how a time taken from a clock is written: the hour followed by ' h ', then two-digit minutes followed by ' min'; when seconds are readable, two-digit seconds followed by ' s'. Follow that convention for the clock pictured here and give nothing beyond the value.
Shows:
9 h 54 min
